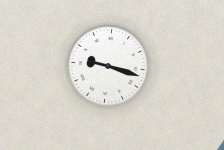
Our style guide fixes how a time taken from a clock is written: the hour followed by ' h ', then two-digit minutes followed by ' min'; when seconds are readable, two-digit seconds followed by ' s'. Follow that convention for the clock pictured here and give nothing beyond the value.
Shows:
9 h 17 min
